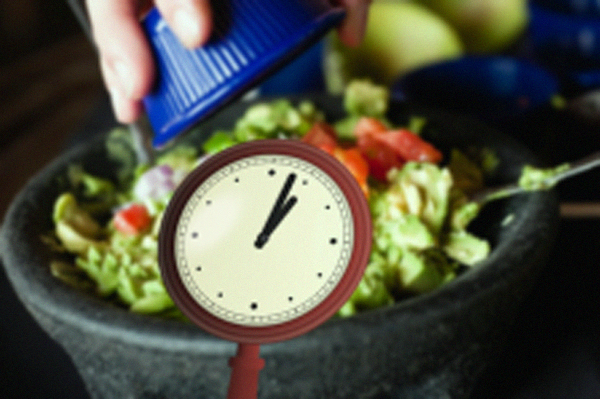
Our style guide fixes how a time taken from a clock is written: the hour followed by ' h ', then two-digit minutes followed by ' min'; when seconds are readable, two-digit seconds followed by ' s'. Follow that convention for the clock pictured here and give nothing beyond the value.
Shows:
1 h 03 min
